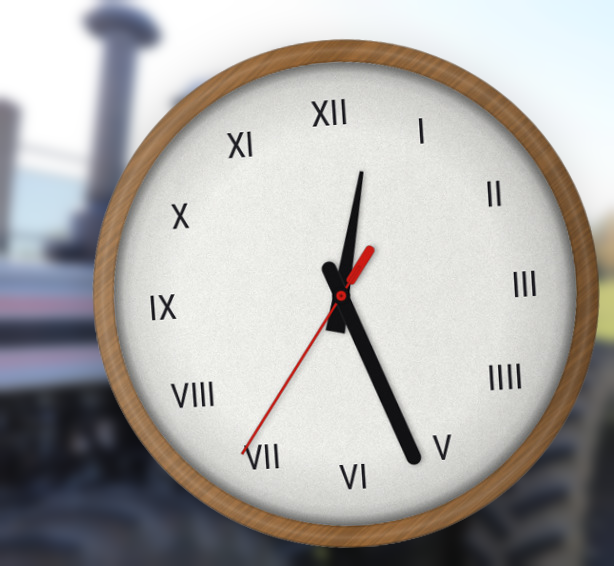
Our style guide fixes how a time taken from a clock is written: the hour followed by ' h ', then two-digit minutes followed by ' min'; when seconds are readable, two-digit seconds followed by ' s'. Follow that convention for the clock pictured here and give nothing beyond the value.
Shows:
12 h 26 min 36 s
